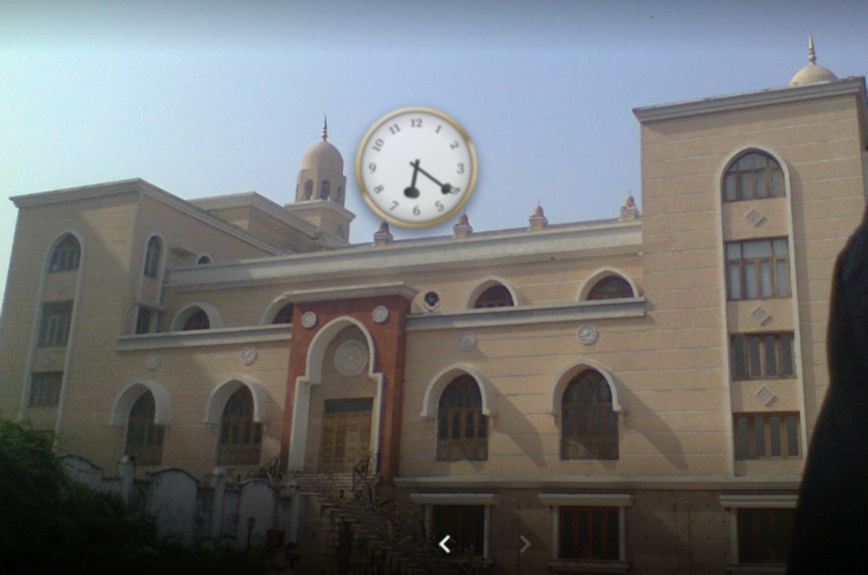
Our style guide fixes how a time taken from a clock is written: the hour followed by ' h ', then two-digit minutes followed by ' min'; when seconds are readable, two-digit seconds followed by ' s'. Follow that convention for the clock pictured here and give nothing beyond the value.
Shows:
6 h 21 min
